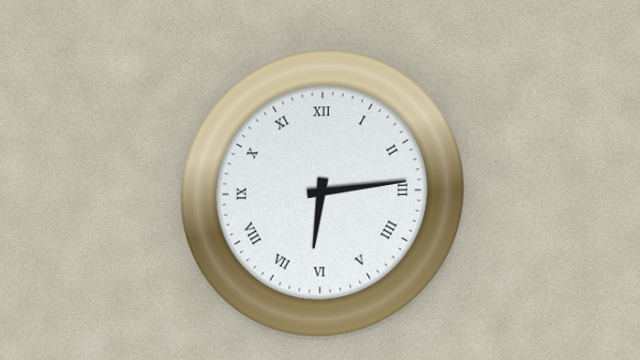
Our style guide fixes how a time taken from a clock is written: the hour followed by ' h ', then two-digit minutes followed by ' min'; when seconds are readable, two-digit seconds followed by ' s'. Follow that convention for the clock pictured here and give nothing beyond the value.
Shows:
6 h 14 min
